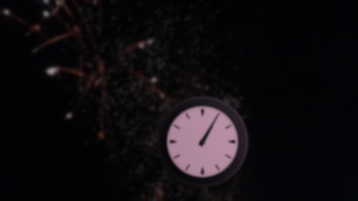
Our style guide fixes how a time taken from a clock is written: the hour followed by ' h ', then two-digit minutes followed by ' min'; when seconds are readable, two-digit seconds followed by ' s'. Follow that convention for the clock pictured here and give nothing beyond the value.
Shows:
1 h 05 min
